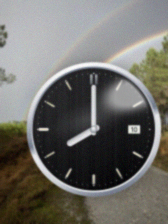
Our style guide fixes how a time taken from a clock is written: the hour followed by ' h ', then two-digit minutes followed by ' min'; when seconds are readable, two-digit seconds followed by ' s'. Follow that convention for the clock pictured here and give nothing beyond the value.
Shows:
8 h 00 min
